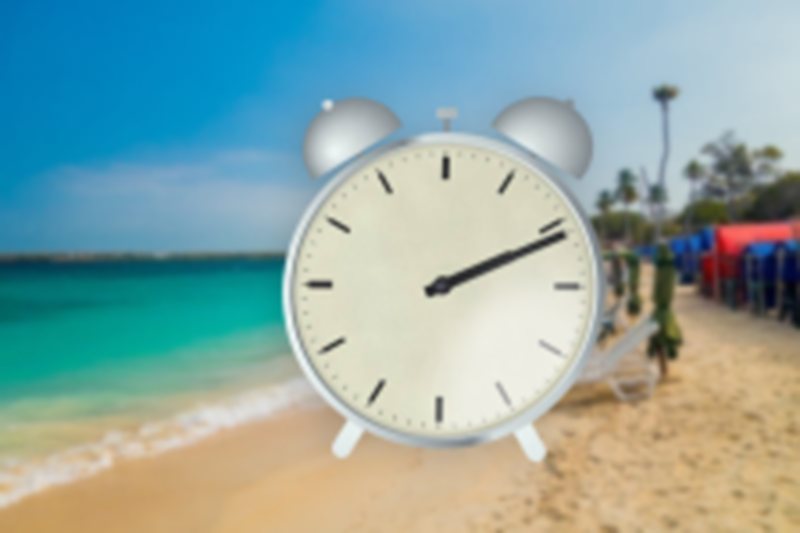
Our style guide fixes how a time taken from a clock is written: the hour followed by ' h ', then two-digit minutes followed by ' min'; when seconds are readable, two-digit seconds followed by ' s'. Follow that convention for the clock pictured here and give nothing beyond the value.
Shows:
2 h 11 min
